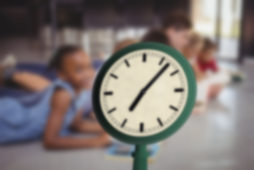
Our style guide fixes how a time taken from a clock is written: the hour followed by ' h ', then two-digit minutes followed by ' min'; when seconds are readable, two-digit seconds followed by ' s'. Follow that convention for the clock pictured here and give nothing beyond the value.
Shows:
7 h 07 min
